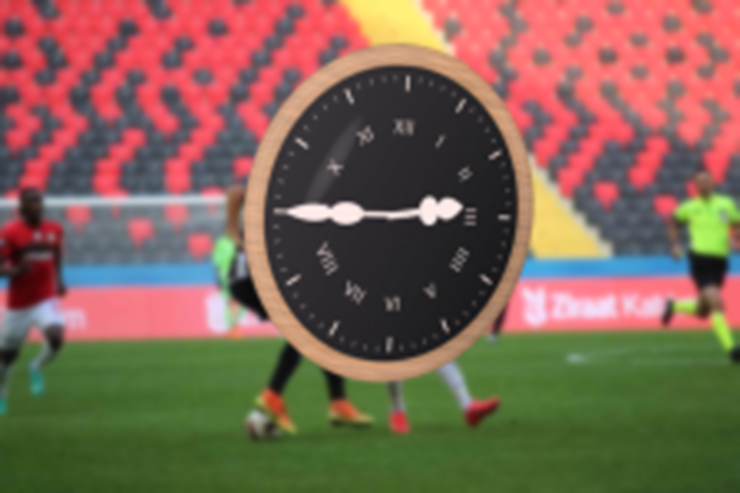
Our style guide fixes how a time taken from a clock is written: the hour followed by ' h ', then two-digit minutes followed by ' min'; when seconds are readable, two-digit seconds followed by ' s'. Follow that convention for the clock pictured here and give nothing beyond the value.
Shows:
2 h 45 min
